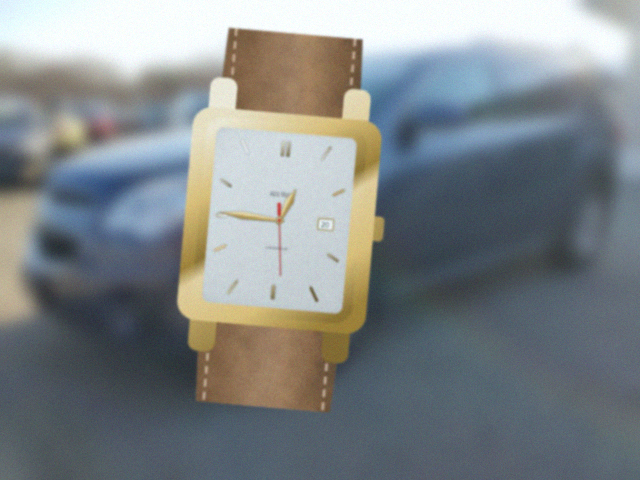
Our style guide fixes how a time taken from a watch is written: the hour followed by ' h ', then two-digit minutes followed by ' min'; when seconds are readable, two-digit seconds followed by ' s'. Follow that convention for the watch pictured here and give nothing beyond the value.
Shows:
12 h 45 min 29 s
